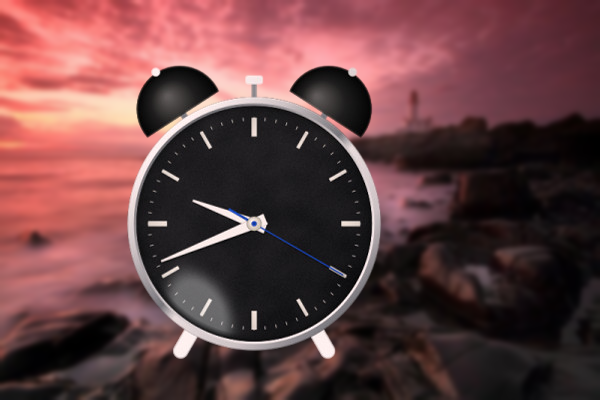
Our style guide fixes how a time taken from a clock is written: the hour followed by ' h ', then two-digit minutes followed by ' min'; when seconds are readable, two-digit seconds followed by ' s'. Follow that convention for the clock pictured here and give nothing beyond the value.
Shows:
9 h 41 min 20 s
